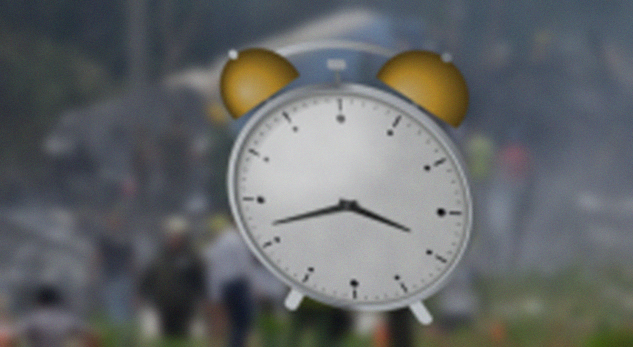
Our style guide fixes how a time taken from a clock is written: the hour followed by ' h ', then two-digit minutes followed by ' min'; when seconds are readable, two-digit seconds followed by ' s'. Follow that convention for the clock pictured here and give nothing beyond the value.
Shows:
3 h 42 min
